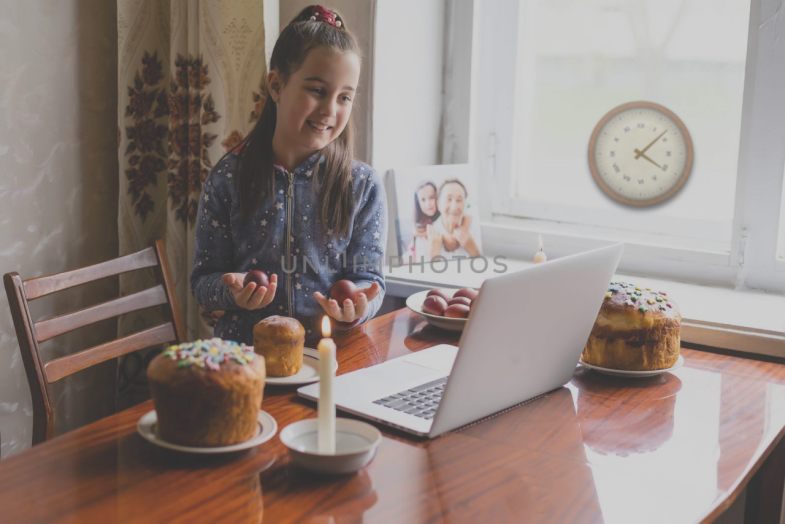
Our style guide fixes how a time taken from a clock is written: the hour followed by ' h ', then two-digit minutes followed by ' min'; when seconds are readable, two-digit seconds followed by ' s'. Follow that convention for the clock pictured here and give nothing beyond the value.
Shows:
4 h 08 min
